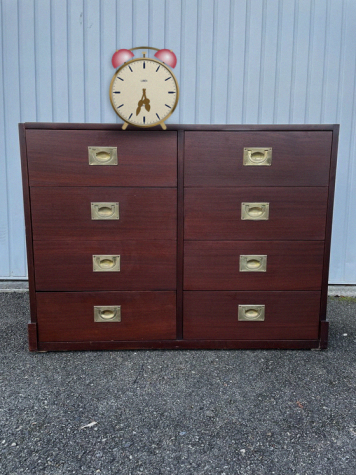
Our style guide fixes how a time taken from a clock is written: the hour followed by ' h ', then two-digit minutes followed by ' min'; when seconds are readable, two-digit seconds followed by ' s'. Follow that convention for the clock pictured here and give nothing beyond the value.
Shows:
5 h 33 min
